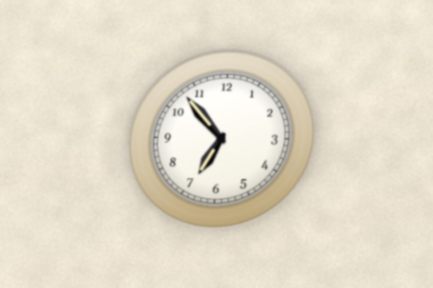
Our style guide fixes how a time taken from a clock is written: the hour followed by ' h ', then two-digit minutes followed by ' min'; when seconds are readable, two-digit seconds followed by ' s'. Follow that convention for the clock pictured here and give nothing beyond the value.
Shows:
6 h 53 min
